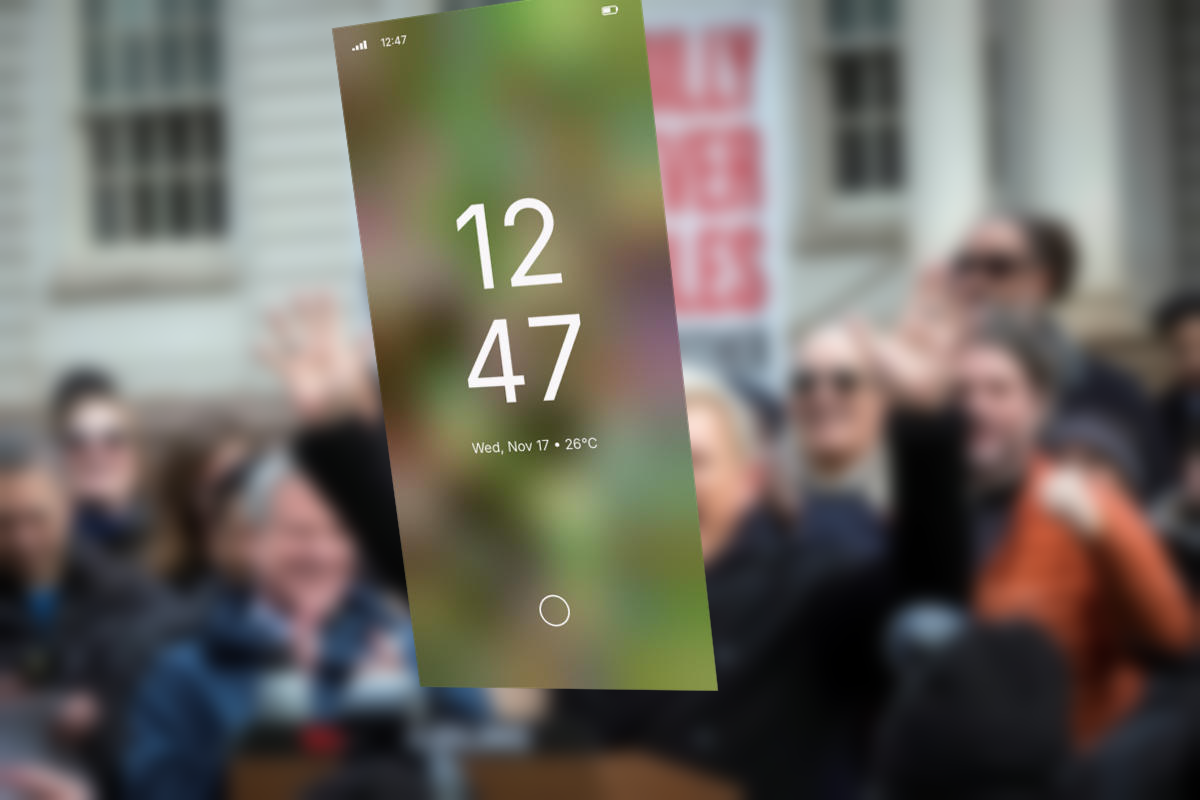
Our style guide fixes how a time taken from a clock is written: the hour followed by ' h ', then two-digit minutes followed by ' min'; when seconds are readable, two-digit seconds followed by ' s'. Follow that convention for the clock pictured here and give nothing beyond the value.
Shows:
12 h 47 min
